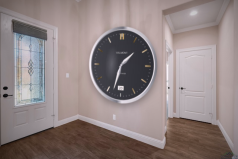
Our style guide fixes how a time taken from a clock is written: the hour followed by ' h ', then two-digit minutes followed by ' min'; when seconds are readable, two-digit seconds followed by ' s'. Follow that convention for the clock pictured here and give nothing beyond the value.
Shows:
1 h 33 min
